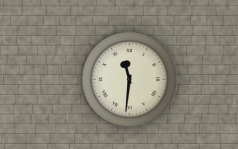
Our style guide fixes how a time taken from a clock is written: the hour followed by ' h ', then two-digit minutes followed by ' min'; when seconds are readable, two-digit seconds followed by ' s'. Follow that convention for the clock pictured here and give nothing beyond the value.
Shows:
11 h 31 min
